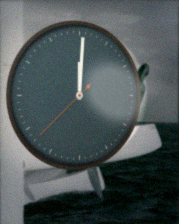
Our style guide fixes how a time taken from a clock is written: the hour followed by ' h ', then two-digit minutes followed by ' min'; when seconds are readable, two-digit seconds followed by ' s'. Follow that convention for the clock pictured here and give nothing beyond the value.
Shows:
12 h 00 min 38 s
